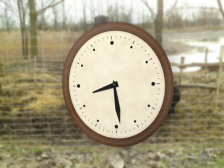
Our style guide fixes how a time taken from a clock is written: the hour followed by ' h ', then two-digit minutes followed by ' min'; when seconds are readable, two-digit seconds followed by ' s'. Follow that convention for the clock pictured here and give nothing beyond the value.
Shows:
8 h 29 min
